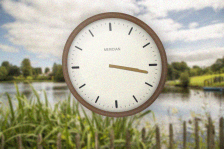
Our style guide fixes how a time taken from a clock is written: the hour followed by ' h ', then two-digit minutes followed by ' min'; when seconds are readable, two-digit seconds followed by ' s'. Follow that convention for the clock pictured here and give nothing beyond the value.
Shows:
3 h 17 min
